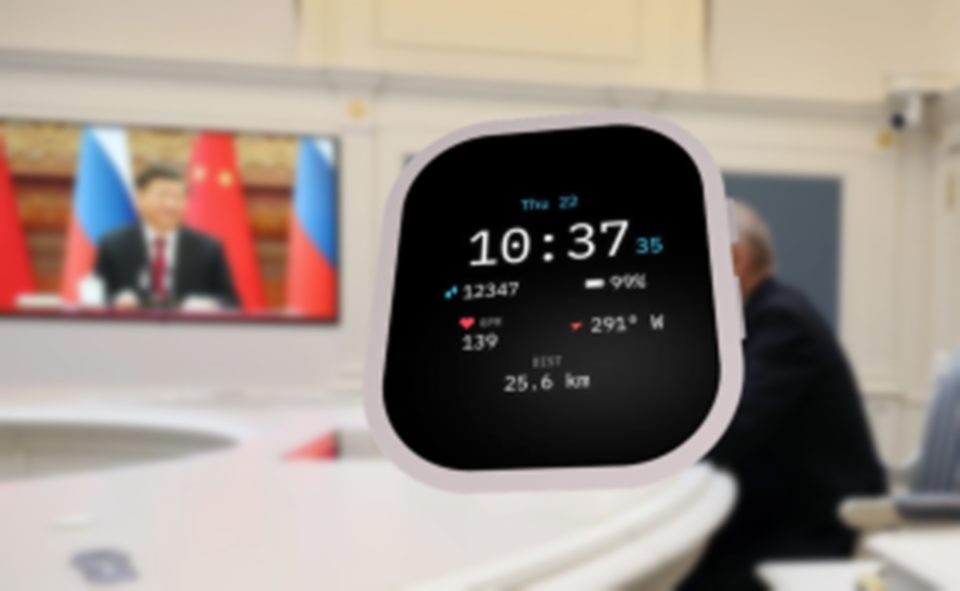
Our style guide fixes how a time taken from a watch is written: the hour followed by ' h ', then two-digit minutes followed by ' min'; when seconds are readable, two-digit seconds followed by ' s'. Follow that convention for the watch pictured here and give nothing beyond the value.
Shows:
10 h 37 min
